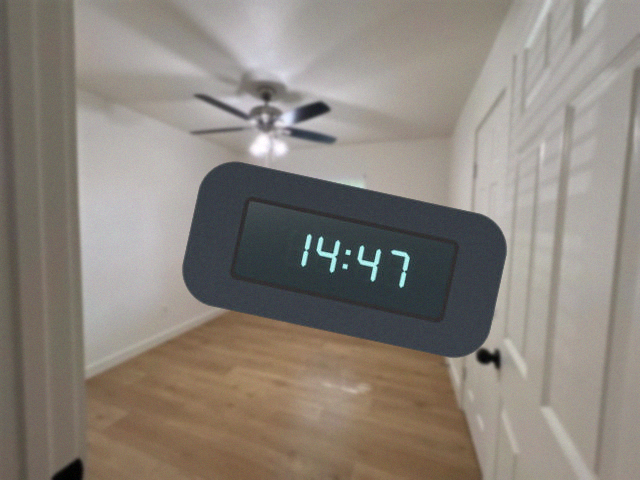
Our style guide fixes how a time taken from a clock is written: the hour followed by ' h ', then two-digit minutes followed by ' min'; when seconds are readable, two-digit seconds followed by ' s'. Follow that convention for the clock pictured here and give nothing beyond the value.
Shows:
14 h 47 min
